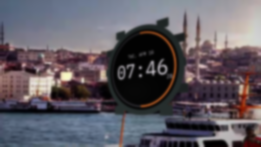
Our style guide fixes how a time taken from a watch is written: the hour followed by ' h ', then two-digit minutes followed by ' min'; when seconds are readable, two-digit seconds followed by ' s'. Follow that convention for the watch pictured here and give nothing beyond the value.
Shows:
7 h 46 min
